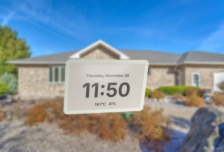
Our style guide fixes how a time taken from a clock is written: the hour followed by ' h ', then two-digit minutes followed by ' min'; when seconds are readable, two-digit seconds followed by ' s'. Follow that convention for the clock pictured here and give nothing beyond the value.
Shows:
11 h 50 min
